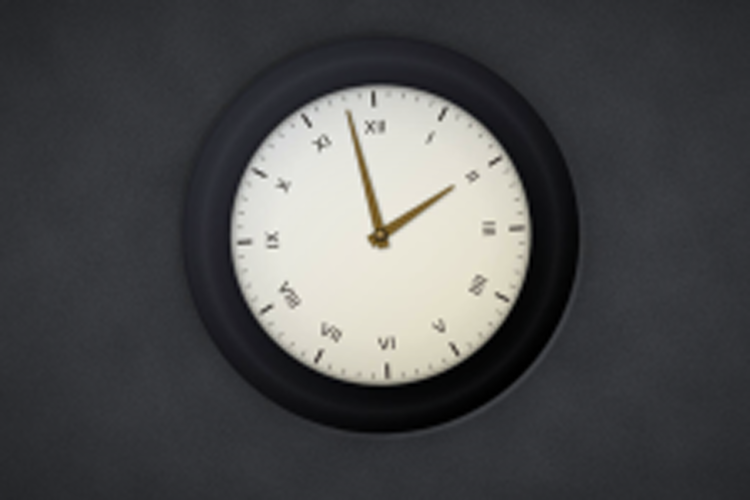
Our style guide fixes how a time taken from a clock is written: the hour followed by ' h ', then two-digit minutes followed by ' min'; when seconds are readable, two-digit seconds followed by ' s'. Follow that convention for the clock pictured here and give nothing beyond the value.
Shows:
1 h 58 min
